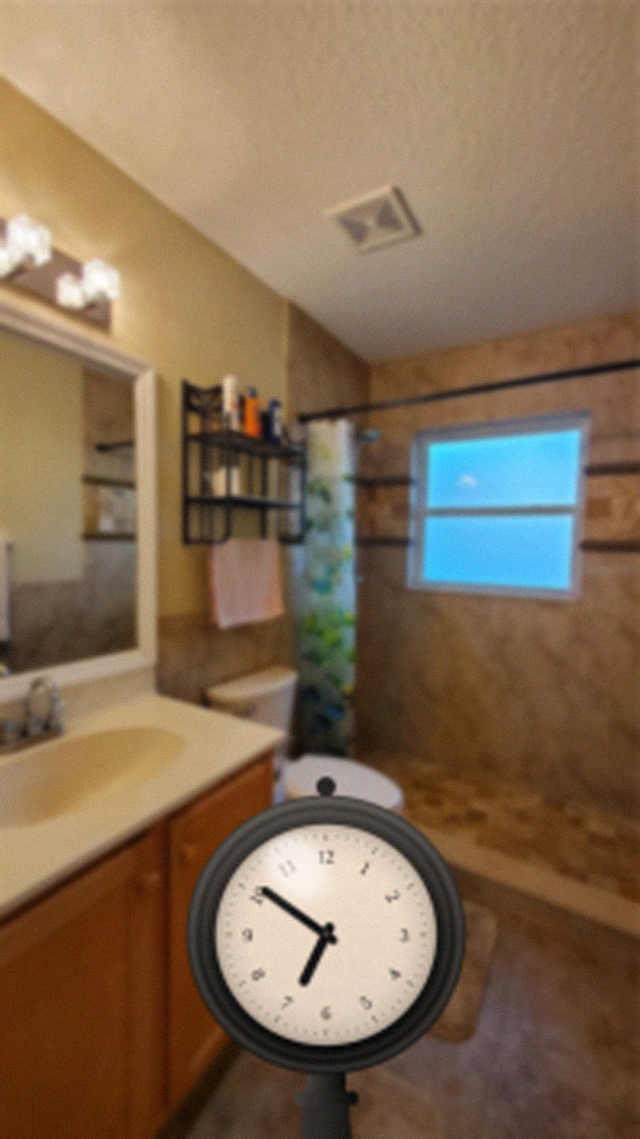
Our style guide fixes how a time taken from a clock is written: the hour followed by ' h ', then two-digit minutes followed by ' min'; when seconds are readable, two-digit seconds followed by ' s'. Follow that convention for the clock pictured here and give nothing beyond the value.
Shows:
6 h 51 min
